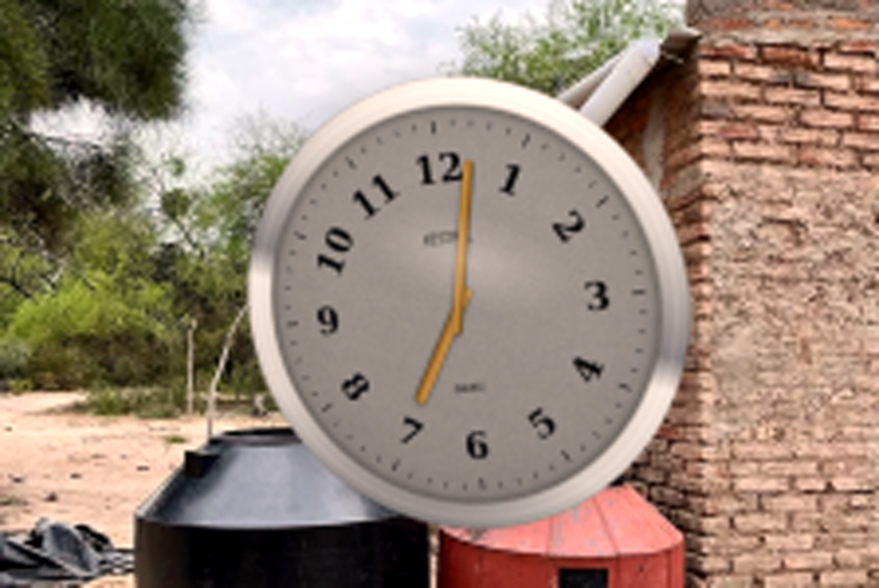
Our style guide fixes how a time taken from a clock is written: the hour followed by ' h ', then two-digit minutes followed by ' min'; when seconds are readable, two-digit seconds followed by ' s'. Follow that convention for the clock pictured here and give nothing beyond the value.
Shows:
7 h 02 min
